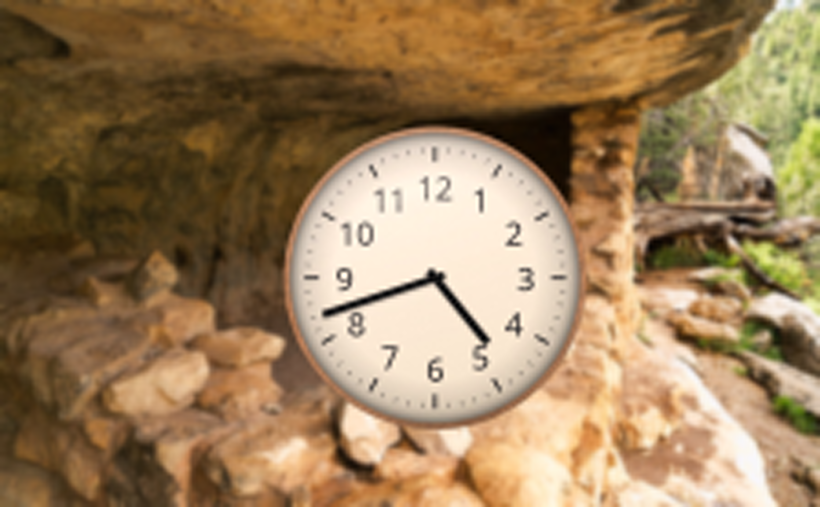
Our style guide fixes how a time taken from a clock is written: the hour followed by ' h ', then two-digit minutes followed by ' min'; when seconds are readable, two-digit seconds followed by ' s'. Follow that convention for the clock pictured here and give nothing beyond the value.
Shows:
4 h 42 min
